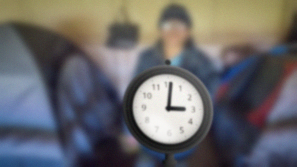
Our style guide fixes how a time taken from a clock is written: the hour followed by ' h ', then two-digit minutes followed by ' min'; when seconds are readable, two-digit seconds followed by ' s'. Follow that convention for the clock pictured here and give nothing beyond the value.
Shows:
3 h 01 min
